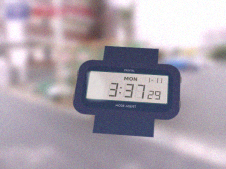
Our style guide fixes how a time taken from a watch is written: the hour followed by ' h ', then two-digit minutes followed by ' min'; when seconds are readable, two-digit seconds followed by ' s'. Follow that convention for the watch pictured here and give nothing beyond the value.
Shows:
3 h 37 min 29 s
